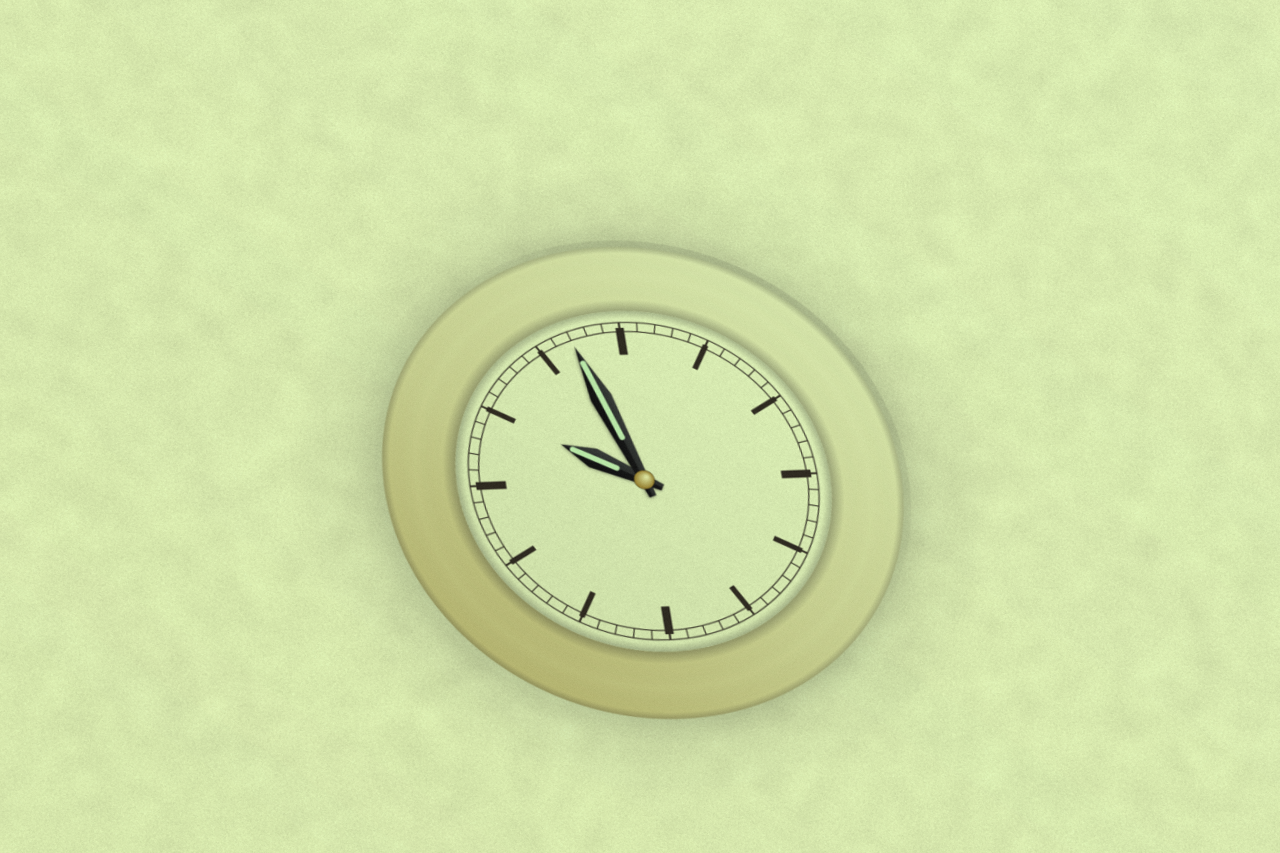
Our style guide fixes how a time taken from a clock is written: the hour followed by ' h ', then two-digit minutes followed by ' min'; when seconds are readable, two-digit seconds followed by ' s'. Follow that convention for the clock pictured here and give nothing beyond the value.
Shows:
9 h 57 min
